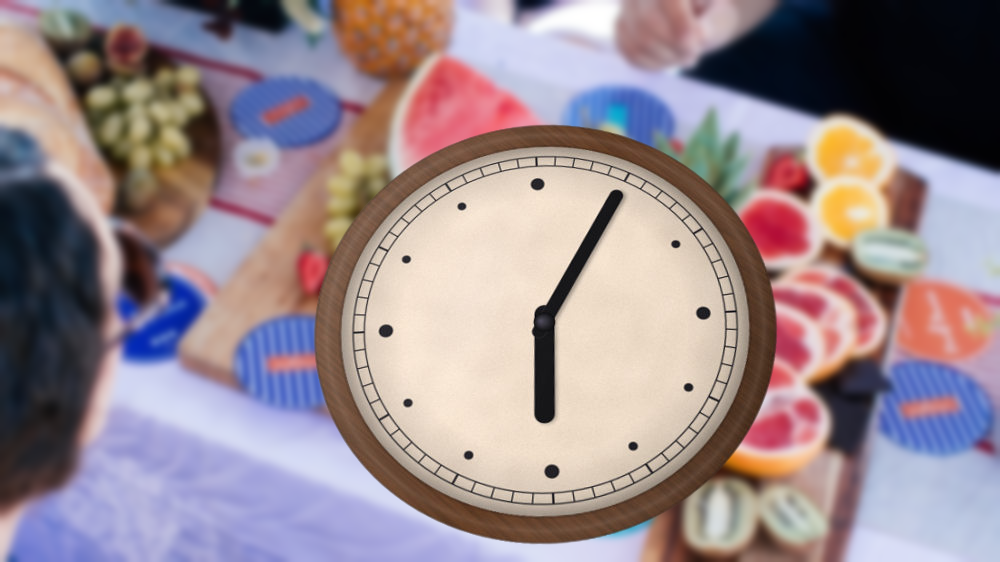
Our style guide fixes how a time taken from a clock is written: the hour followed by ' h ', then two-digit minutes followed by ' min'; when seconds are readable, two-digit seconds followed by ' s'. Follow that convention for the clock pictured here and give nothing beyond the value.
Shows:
6 h 05 min
